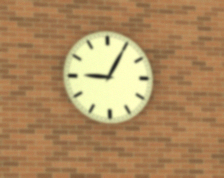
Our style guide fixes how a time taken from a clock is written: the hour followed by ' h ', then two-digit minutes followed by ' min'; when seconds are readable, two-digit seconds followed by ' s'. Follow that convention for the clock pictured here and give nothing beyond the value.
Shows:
9 h 05 min
